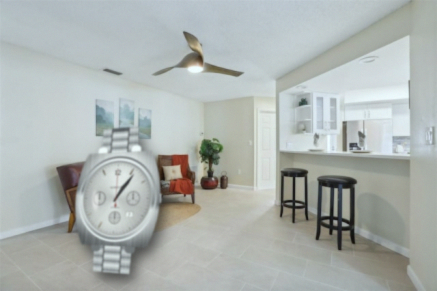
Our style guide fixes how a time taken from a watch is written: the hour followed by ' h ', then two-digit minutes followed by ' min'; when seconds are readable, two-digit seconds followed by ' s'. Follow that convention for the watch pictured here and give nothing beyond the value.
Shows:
1 h 06 min
